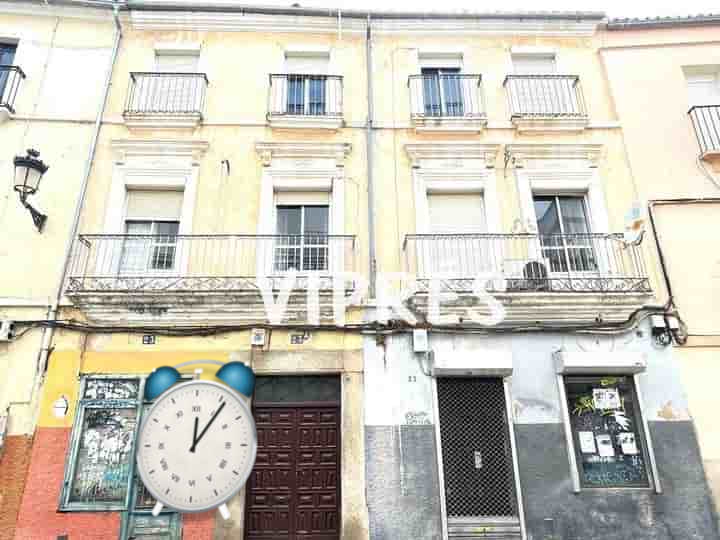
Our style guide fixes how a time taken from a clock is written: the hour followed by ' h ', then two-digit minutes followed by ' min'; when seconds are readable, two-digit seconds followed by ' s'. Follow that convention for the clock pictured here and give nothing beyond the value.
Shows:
12 h 06 min
